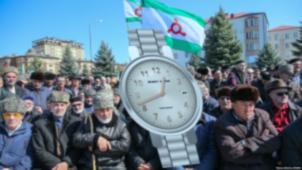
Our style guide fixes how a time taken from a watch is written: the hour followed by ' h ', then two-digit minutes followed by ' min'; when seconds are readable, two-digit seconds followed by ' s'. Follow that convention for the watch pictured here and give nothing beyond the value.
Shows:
12 h 42 min
